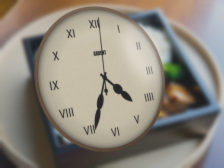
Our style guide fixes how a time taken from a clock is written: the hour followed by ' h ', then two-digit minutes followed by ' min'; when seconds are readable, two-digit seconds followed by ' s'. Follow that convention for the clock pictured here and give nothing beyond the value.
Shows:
4 h 34 min 01 s
